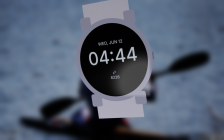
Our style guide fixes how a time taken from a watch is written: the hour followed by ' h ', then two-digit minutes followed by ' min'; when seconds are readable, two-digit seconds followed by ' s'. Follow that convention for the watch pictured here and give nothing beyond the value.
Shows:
4 h 44 min
